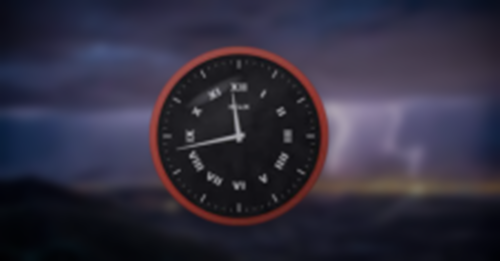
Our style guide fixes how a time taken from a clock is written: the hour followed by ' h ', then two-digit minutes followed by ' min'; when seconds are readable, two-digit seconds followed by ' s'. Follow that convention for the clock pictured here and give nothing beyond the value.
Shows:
11 h 43 min
